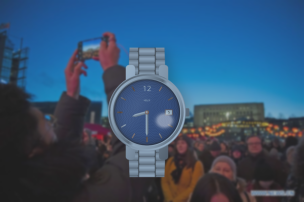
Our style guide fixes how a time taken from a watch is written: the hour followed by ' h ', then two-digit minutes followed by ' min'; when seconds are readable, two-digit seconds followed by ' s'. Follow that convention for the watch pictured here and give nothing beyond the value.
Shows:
8 h 30 min
